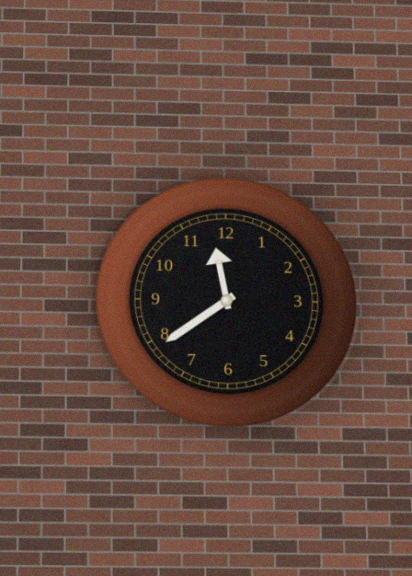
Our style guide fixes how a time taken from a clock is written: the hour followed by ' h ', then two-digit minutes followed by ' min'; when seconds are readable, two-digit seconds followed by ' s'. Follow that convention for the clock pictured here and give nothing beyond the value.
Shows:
11 h 39 min
